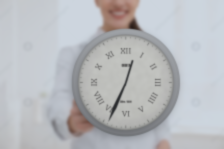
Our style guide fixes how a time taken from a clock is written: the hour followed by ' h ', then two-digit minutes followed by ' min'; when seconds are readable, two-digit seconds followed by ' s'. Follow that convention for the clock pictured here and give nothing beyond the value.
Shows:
12 h 34 min
